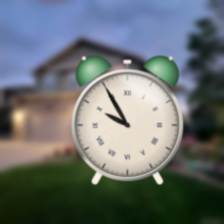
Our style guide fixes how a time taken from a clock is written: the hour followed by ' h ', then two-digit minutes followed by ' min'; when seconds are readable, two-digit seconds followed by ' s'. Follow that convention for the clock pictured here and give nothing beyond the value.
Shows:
9 h 55 min
